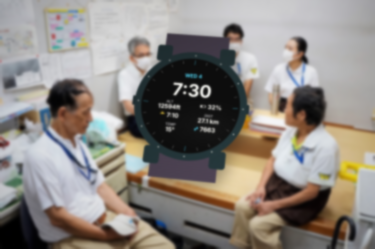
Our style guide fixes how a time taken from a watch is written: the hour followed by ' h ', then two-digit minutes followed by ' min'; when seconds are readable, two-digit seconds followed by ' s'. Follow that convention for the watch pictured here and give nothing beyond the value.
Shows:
7 h 30 min
